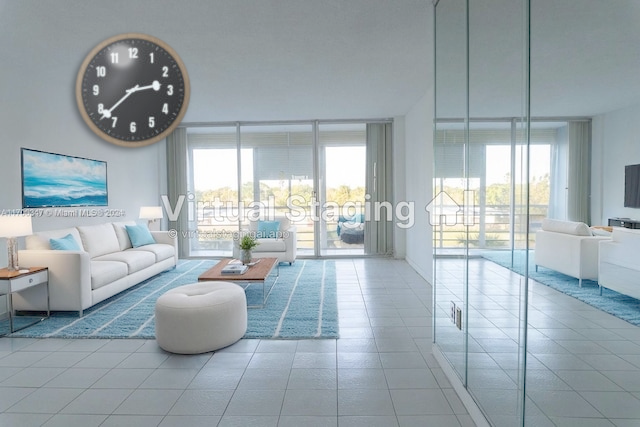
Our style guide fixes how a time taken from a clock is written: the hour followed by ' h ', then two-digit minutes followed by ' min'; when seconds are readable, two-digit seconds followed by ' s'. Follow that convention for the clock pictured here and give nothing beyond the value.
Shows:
2 h 38 min
